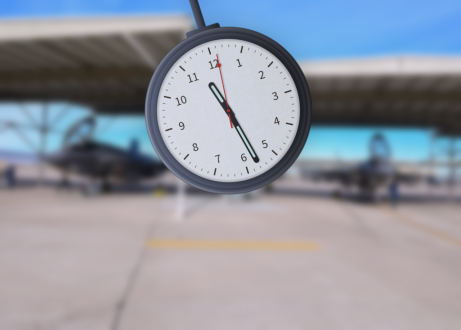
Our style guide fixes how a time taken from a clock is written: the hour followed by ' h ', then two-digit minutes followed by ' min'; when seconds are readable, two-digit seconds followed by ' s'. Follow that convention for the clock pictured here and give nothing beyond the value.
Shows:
11 h 28 min 01 s
